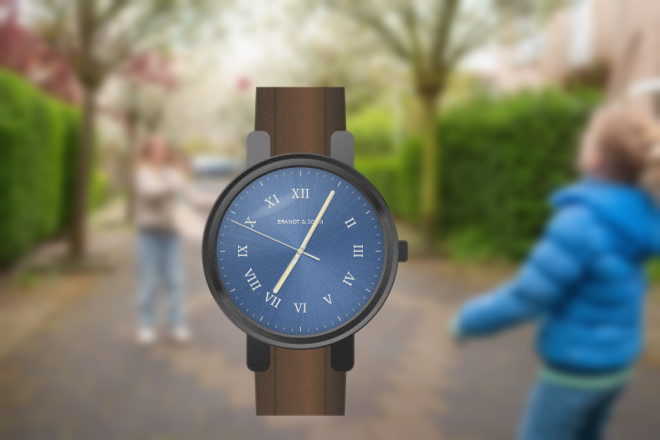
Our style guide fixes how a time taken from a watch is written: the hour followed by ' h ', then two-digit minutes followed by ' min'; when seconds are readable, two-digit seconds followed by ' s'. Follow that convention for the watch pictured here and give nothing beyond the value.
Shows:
7 h 04 min 49 s
